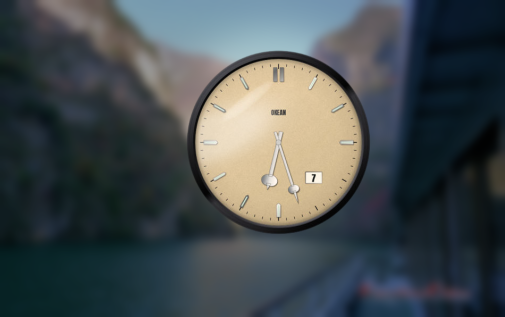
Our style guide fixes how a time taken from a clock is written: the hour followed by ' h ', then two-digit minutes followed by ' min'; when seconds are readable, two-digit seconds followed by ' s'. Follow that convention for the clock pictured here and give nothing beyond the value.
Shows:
6 h 27 min
